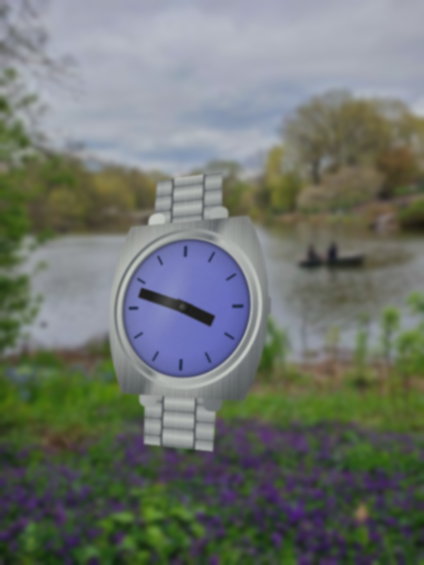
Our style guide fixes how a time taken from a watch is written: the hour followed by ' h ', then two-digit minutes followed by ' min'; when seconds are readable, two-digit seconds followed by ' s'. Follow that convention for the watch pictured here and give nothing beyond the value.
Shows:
3 h 48 min
